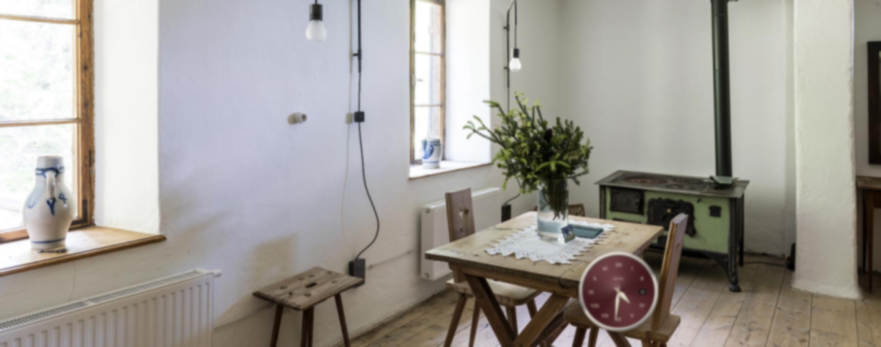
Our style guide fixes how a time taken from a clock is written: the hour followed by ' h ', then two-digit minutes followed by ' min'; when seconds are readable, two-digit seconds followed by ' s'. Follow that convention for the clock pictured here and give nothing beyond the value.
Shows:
4 h 31 min
